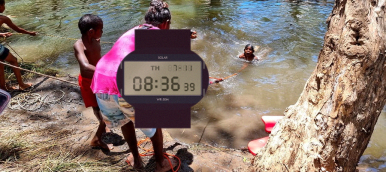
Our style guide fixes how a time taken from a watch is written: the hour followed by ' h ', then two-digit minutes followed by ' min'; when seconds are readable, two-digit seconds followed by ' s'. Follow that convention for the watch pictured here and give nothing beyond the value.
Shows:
8 h 36 min 39 s
